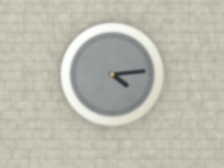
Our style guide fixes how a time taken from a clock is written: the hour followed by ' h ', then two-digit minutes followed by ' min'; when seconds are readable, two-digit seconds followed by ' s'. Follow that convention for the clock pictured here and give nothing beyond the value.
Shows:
4 h 14 min
